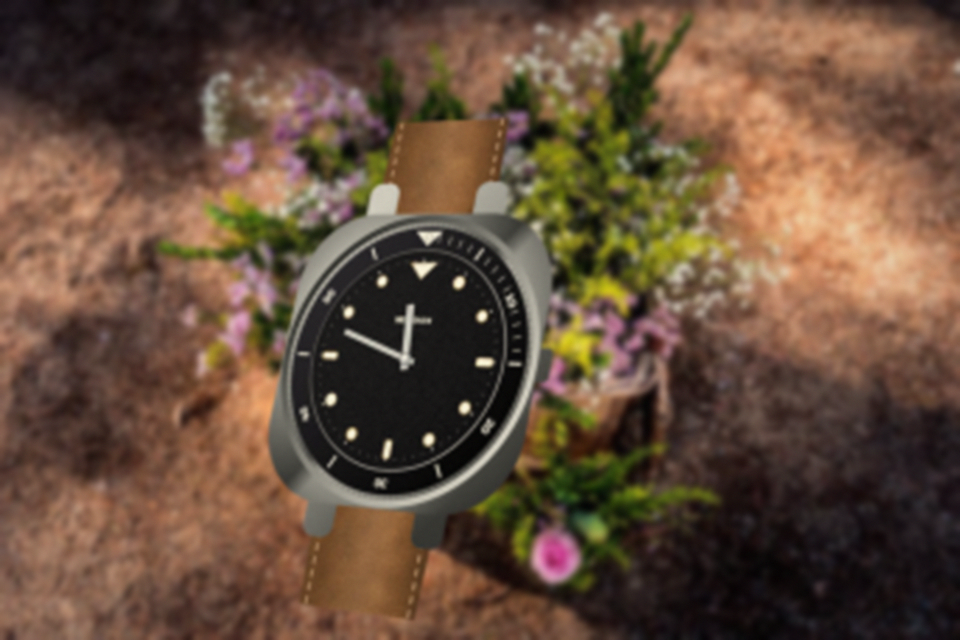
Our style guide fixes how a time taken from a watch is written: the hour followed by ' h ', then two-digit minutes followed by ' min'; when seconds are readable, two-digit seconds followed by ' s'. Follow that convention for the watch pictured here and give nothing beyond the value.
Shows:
11 h 48 min
